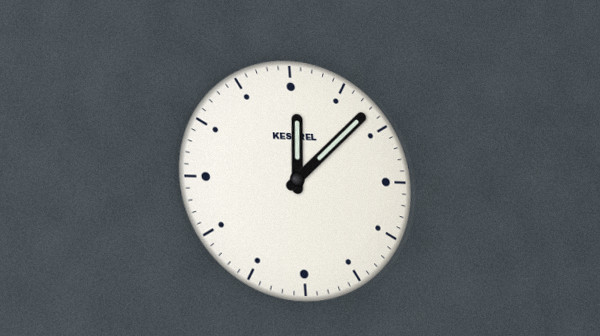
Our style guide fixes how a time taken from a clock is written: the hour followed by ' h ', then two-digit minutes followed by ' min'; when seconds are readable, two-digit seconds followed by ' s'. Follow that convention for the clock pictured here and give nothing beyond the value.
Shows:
12 h 08 min
